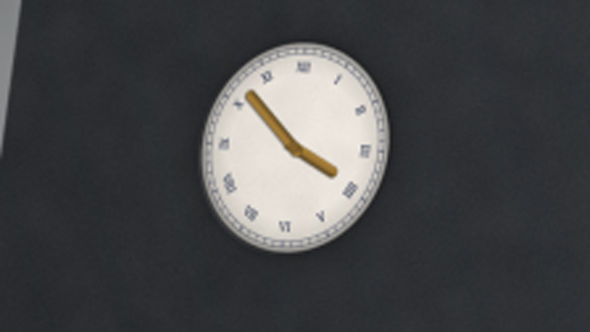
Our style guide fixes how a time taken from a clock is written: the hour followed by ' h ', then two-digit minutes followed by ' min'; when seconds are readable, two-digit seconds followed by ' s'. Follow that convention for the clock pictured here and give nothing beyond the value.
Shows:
3 h 52 min
